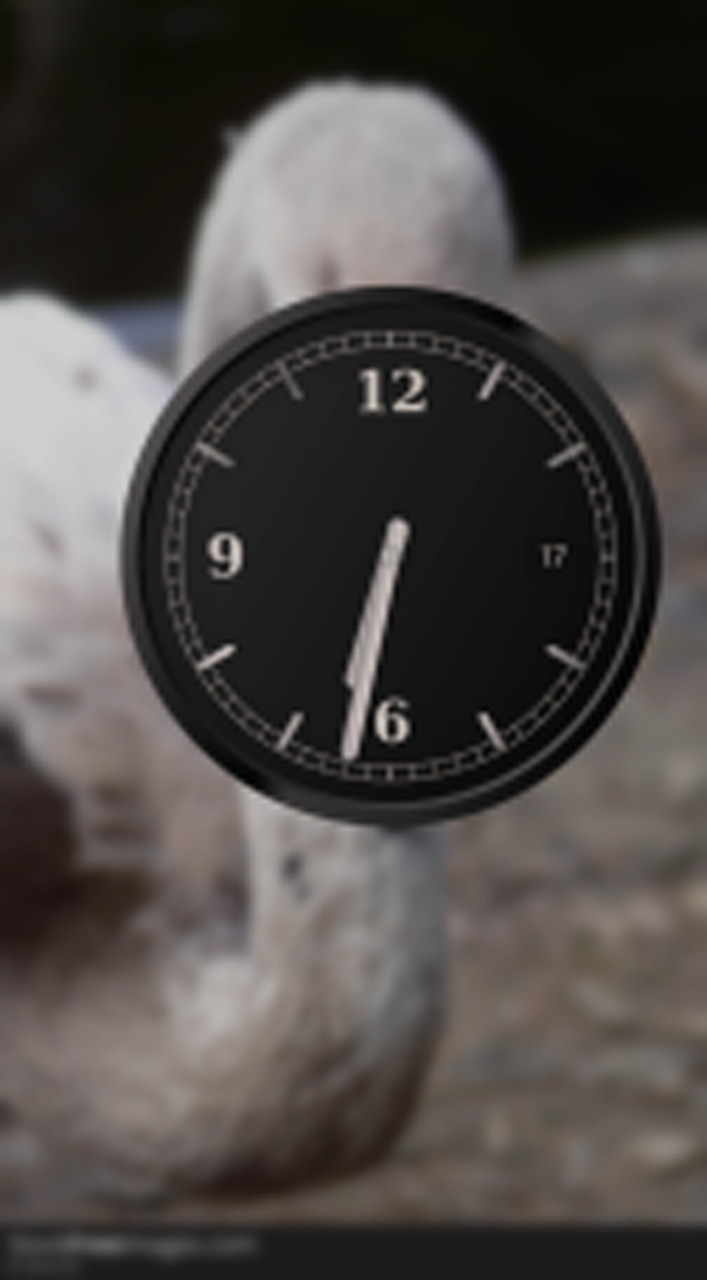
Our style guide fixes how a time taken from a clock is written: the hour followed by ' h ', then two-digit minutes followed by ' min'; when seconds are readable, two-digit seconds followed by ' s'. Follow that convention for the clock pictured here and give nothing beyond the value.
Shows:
6 h 32 min
